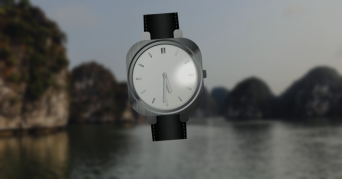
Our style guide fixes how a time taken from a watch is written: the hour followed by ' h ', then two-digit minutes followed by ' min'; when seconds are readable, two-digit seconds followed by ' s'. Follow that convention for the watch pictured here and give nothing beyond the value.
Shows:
5 h 31 min
